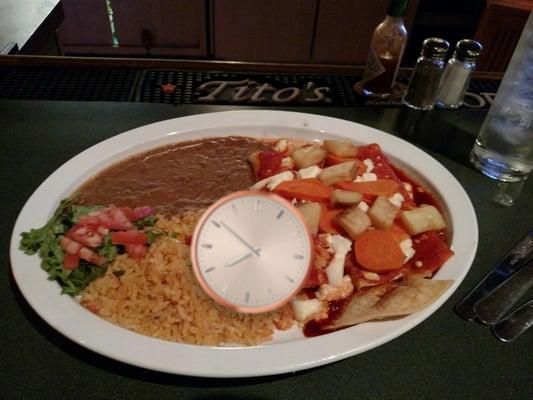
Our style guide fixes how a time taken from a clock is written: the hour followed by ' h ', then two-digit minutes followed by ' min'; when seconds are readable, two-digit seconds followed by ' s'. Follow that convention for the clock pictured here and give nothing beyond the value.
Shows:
7 h 51 min
